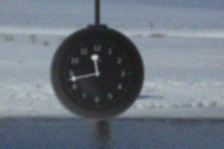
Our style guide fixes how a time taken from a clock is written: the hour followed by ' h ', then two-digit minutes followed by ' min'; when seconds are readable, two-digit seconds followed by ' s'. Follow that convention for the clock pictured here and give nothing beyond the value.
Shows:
11 h 43 min
